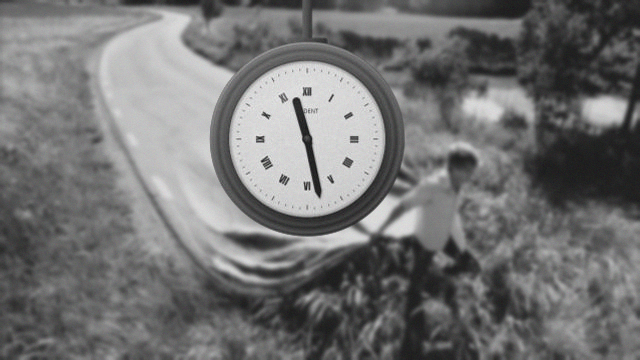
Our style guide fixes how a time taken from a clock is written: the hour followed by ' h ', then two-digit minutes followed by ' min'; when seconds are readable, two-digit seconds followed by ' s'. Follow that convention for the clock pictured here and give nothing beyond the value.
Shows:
11 h 28 min
